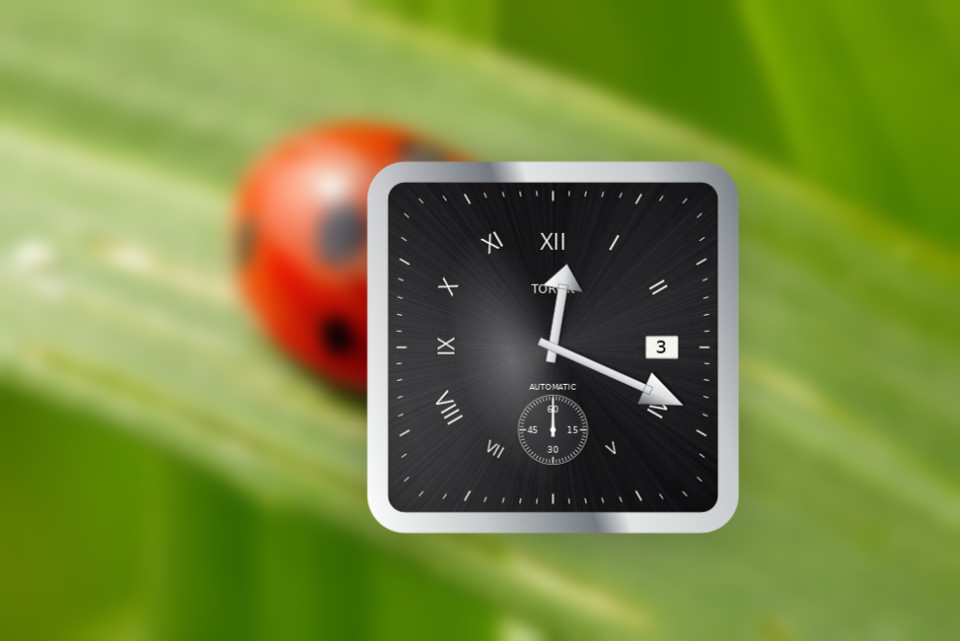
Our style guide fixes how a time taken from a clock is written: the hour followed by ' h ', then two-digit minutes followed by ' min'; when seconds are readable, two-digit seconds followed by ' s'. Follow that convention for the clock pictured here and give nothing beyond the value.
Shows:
12 h 19 min 00 s
